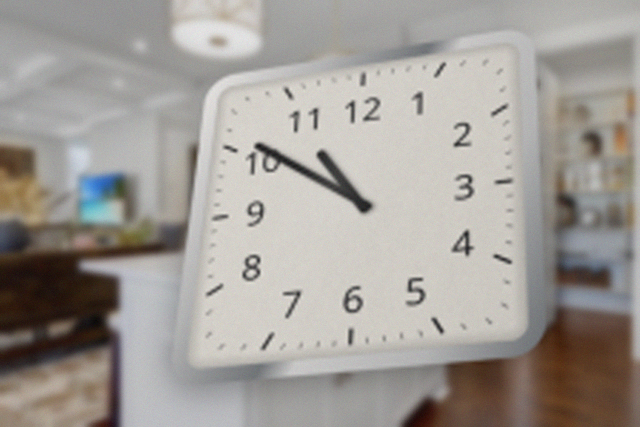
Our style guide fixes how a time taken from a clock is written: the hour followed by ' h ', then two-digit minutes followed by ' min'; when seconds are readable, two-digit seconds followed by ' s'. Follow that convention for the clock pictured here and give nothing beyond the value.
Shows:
10 h 51 min
